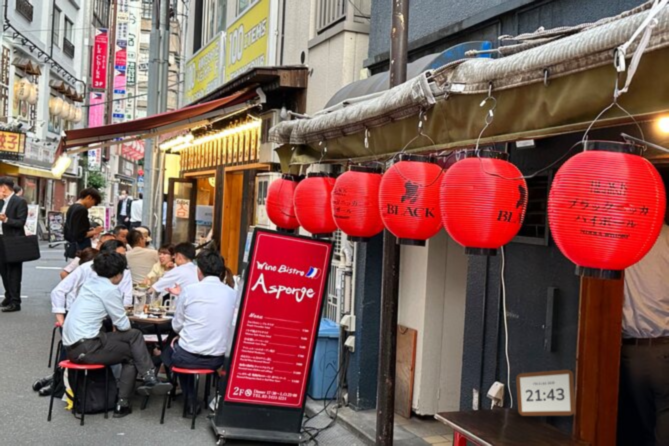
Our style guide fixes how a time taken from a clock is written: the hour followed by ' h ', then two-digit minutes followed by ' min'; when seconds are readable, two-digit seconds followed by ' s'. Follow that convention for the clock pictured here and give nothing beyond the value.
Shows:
21 h 43 min
